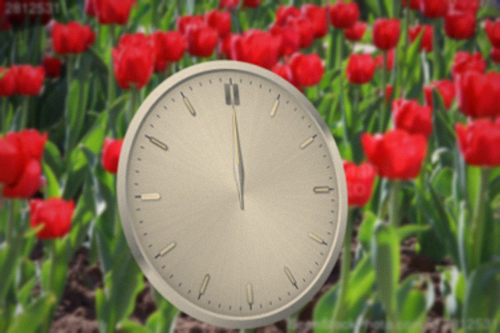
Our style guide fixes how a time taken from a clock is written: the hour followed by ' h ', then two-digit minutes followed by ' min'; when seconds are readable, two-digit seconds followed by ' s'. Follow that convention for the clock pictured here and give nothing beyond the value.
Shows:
12 h 00 min
